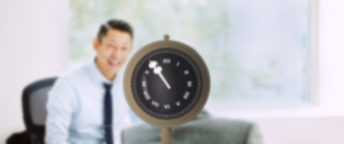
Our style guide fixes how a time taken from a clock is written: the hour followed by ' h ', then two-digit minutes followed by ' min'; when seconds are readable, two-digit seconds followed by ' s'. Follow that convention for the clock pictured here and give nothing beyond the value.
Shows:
10 h 54 min
